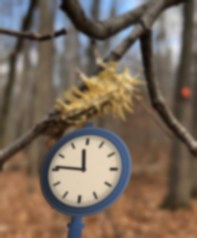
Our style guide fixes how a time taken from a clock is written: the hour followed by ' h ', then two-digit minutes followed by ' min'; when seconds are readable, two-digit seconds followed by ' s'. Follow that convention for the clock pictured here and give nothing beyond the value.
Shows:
11 h 46 min
